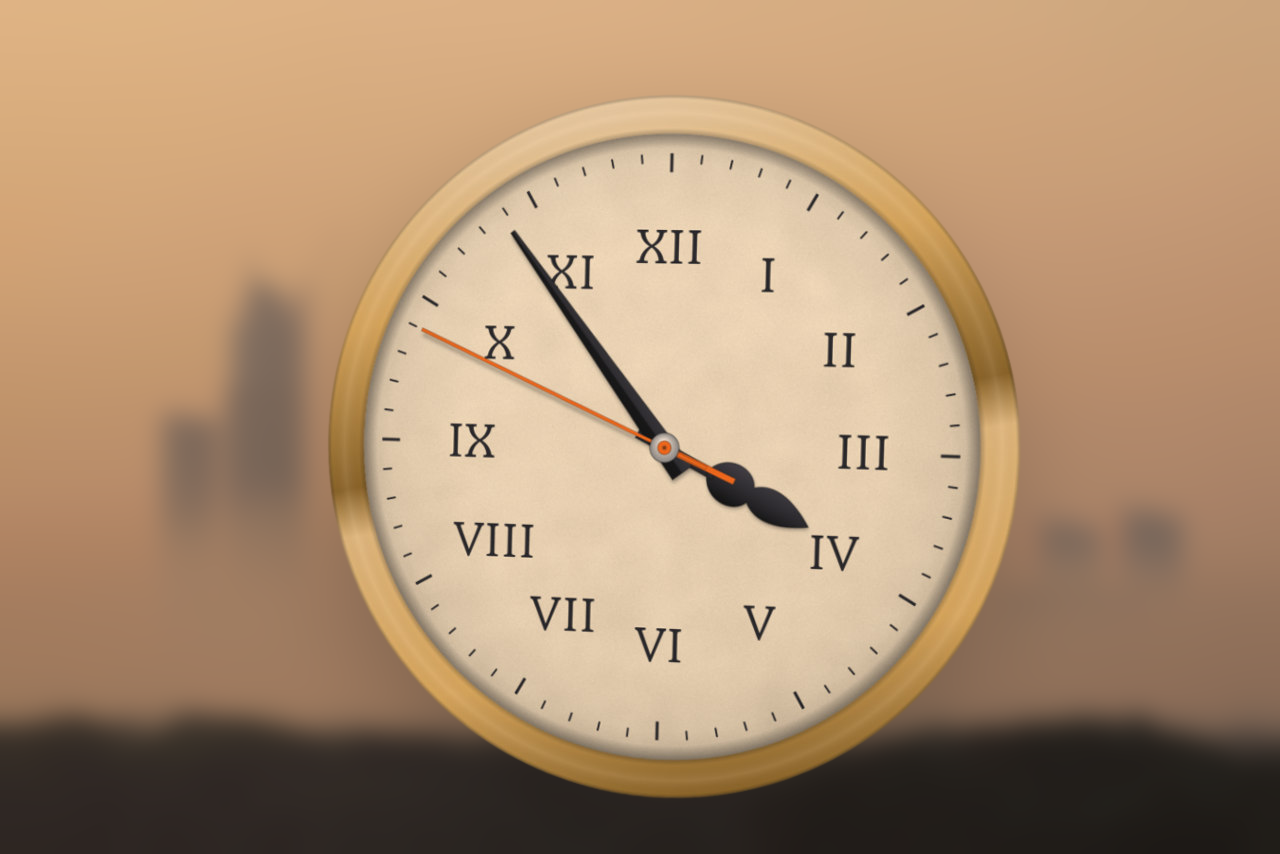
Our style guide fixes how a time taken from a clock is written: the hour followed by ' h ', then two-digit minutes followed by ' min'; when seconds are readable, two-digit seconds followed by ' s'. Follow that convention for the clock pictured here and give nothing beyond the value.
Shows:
3 h 53 min 49 s
